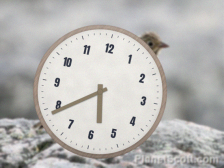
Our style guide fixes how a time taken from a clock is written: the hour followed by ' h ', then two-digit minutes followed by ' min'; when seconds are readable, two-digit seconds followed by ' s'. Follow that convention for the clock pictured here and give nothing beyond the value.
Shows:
5 h 39 min
